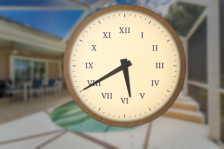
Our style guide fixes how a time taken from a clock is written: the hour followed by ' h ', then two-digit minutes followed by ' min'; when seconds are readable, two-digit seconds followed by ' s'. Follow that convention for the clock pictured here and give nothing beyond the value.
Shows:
5 h 40 min
